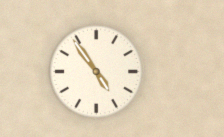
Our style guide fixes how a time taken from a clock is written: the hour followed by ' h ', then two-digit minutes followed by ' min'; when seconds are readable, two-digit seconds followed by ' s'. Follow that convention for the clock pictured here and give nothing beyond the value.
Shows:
4 h 54 min
